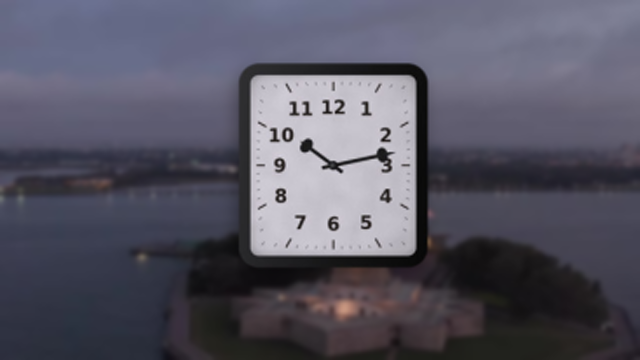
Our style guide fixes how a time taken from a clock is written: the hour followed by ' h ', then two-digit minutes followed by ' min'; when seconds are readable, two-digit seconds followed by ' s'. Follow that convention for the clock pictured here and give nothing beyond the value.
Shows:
10 h 13 min
